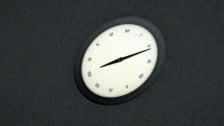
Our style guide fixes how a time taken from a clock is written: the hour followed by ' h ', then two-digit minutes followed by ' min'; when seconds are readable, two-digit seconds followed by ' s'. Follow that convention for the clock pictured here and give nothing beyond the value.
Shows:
8 h 11 min
